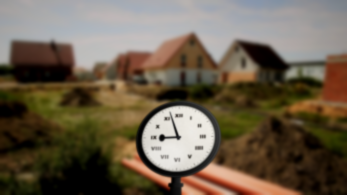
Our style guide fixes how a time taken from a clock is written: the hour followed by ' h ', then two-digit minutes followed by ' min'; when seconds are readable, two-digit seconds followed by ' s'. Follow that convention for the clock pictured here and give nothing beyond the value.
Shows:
8 h 57 min
